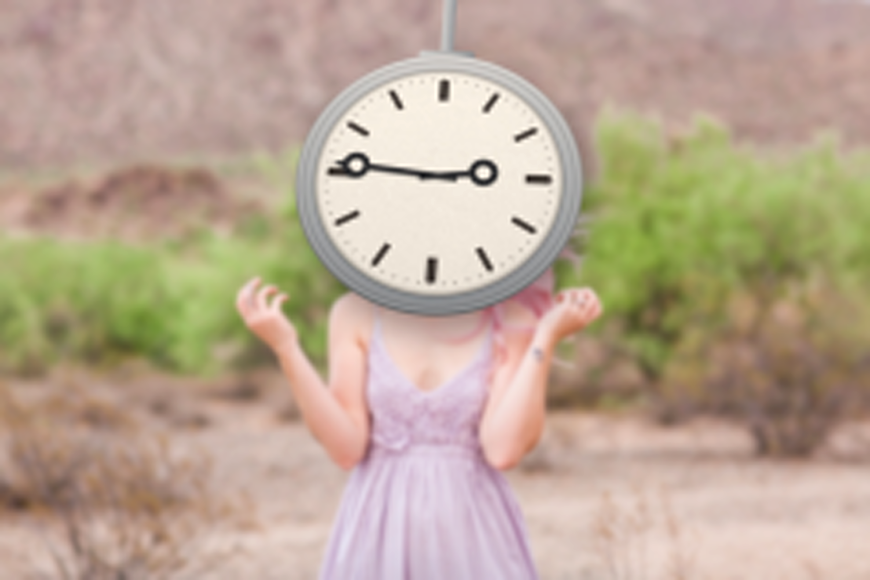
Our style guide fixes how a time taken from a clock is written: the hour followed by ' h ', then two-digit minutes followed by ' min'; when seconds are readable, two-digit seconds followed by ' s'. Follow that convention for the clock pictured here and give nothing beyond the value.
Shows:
2 h 46 min
